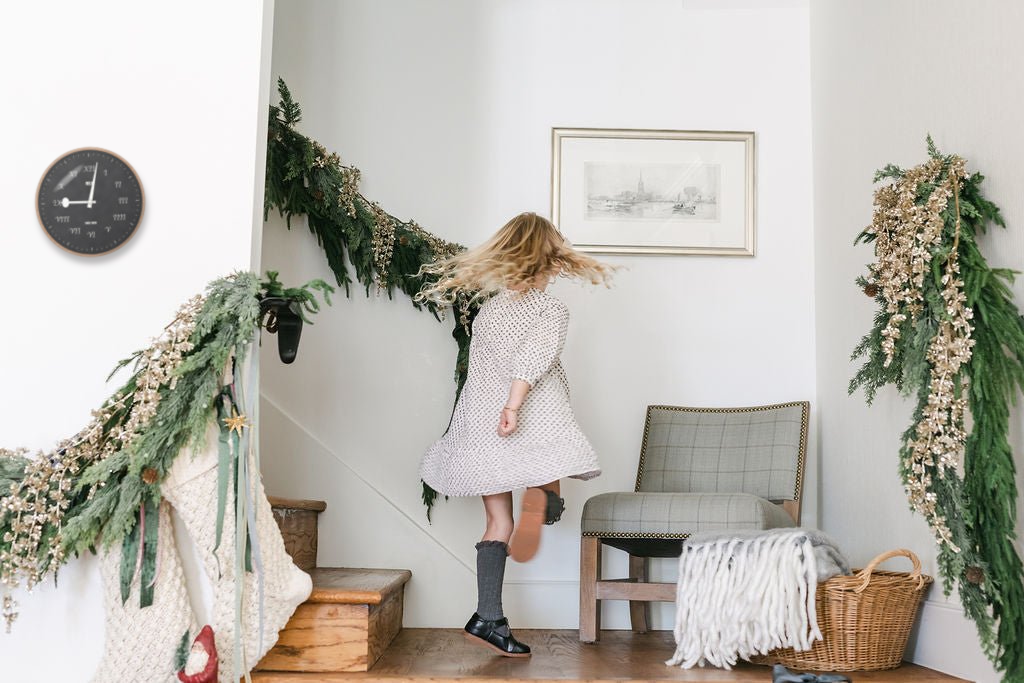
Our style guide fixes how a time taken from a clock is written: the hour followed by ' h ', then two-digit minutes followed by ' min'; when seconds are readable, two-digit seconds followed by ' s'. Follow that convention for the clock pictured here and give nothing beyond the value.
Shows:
9 h 02 min
